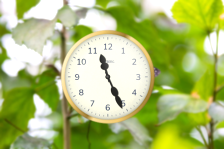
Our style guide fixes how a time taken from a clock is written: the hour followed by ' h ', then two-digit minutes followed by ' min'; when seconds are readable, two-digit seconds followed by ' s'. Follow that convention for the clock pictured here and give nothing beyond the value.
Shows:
11 h 26 min
